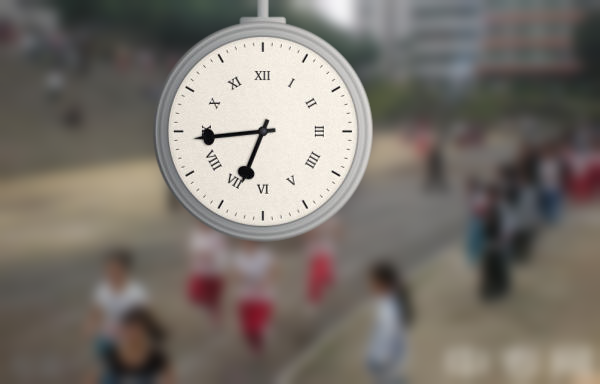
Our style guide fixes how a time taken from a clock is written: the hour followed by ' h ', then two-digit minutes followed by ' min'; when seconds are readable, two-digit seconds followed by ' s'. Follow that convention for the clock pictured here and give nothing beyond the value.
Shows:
6 h 44 min
